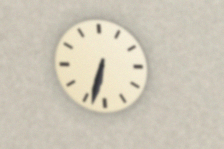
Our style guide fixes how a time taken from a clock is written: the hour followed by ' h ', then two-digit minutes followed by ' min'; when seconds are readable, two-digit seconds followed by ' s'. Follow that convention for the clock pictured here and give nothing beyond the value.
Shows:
6 h 33 min
